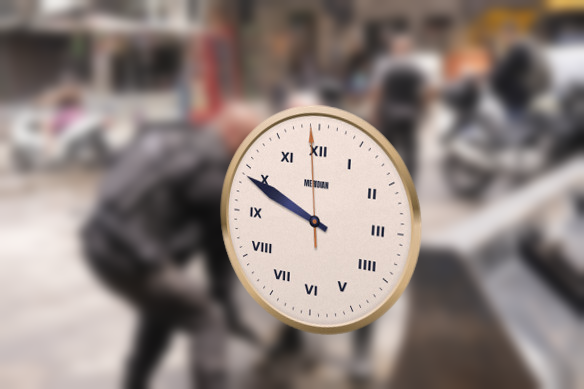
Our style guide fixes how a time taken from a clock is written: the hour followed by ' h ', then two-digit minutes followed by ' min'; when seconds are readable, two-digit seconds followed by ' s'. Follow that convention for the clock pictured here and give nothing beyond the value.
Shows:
9 h 48 min 59 s
